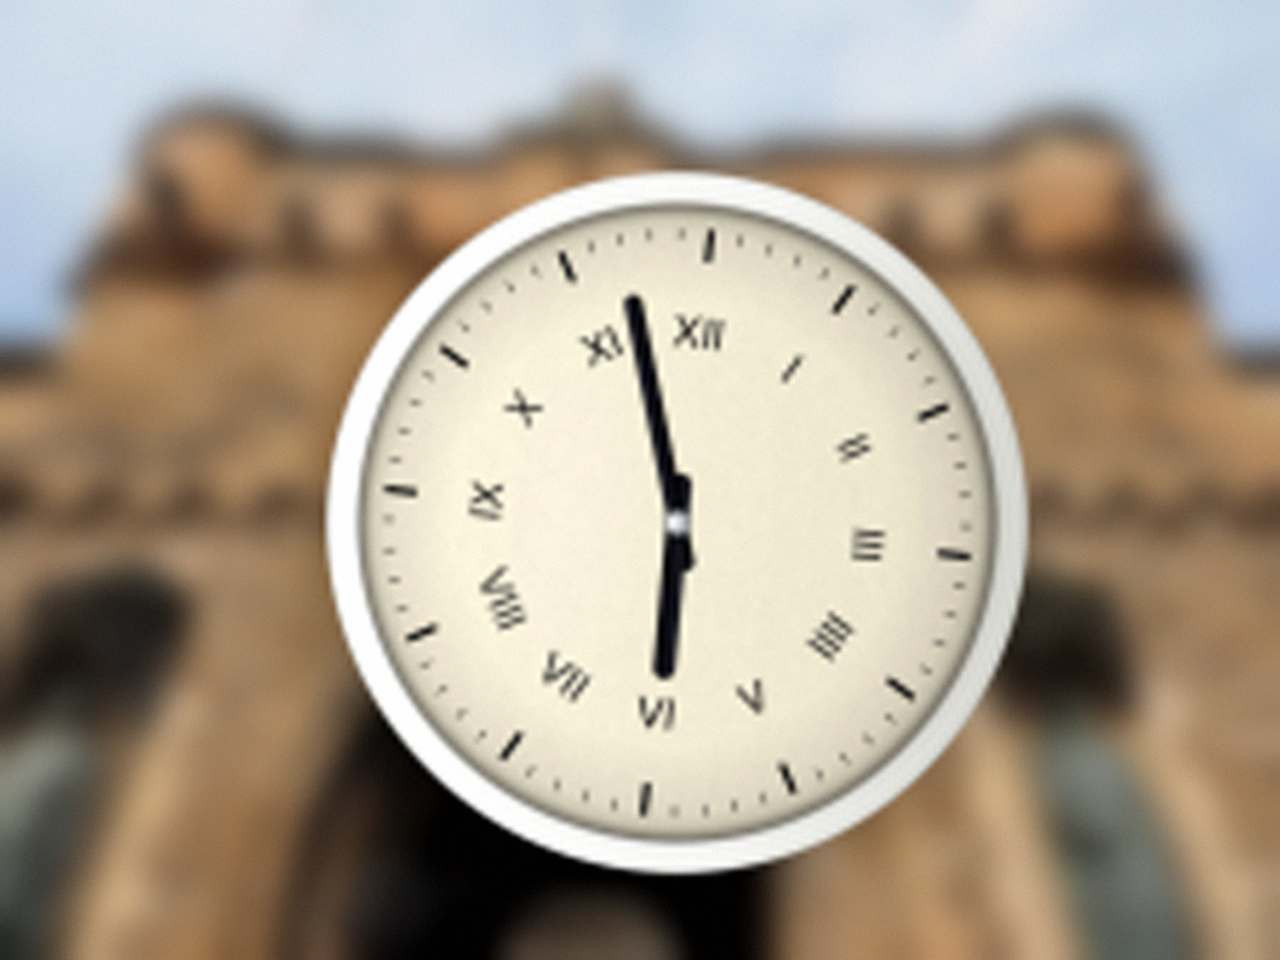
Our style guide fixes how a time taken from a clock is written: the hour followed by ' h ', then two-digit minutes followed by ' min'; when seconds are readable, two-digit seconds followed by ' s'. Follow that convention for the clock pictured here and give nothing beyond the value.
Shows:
5 h 57 min
